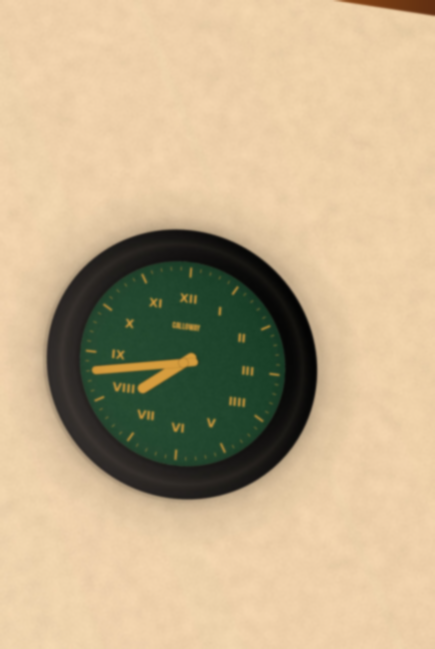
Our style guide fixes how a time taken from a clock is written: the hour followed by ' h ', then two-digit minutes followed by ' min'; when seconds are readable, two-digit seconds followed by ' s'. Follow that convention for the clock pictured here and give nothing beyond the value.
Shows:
7 h 43 min
